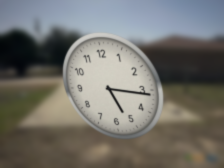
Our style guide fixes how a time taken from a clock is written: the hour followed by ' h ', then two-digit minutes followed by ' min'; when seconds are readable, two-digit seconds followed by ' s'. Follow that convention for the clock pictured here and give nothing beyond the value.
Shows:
5 h 16 min
